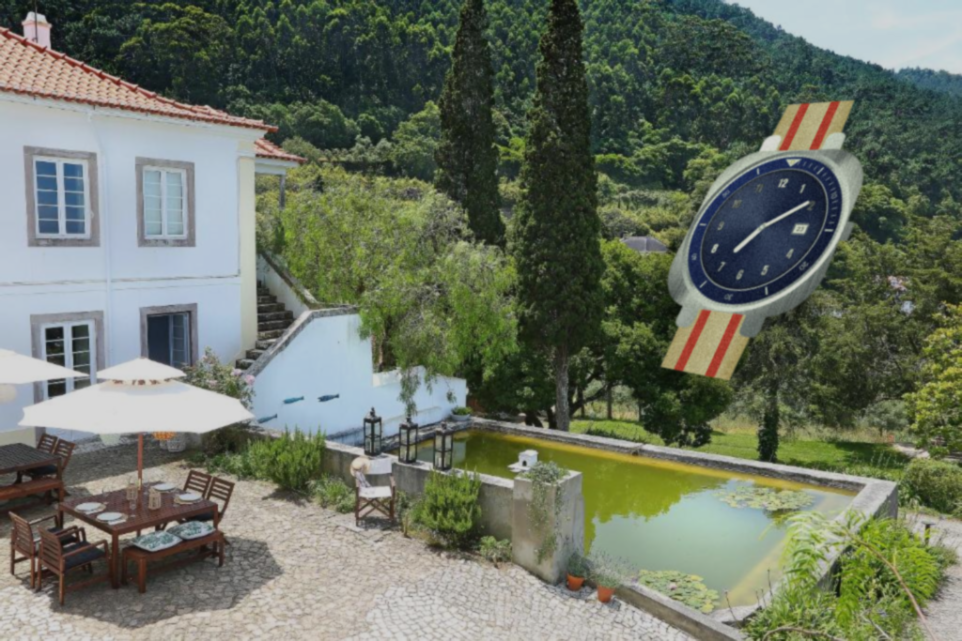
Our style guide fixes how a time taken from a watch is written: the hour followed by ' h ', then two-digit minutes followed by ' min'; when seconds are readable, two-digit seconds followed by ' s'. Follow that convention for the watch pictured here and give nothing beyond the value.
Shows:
7 h 09 min
